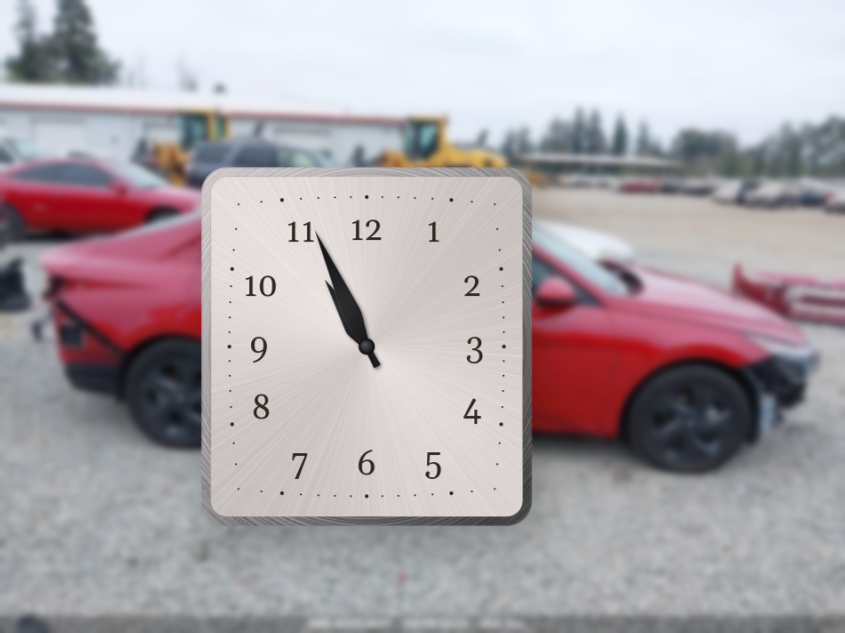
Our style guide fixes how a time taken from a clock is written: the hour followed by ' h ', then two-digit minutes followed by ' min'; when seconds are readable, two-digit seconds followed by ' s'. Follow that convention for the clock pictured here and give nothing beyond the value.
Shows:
10 h 56 min
